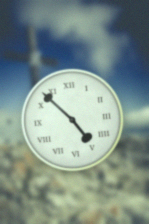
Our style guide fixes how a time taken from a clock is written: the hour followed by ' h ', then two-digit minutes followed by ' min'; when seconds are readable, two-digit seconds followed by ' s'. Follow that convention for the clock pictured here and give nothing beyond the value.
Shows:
4 h 53 min
